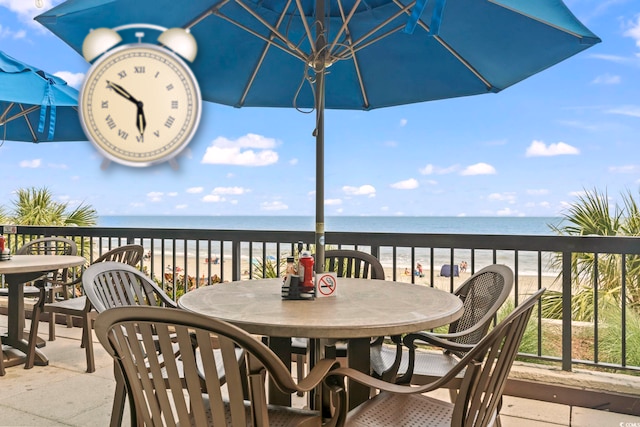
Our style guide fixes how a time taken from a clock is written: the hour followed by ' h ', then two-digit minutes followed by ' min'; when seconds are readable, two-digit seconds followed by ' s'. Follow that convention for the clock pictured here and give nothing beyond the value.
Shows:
5 h 51 min
